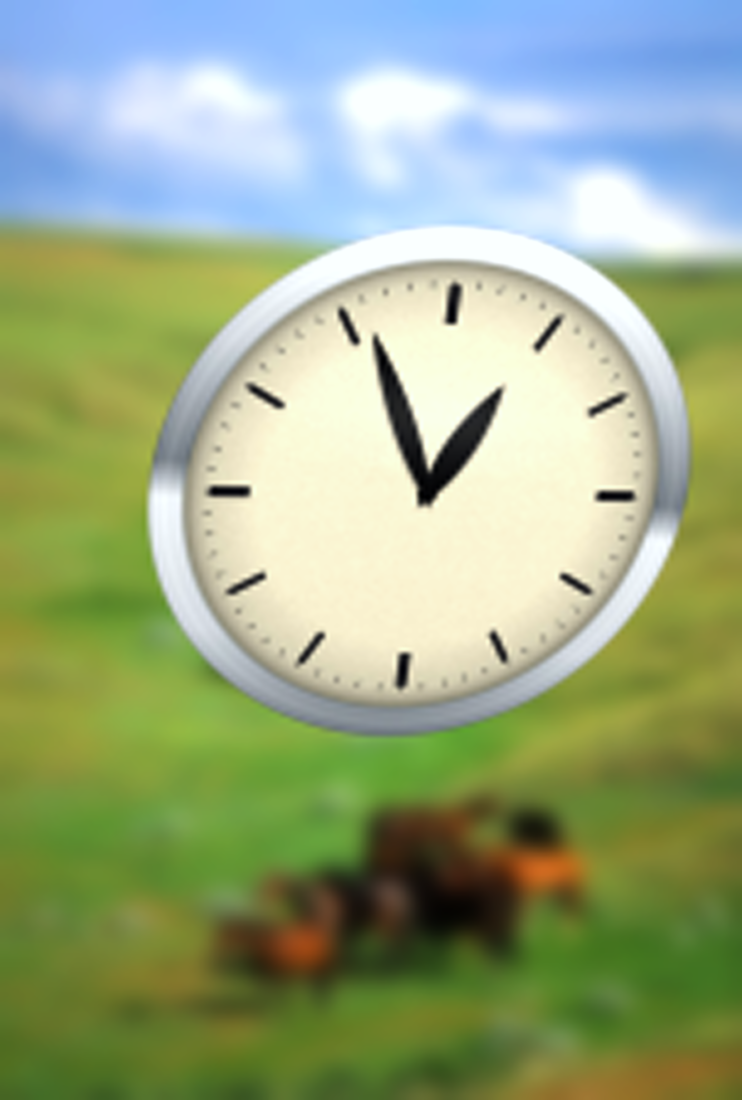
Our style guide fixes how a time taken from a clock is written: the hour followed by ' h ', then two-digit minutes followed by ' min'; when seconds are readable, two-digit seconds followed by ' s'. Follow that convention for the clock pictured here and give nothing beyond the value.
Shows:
12 h 56 min
